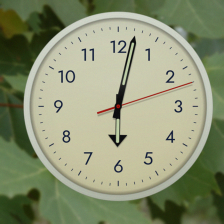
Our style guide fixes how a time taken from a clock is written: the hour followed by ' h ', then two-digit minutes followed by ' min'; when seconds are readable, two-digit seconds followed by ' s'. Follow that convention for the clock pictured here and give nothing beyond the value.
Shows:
6 h 02 min 12 s
